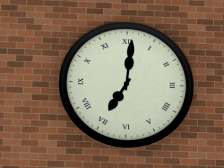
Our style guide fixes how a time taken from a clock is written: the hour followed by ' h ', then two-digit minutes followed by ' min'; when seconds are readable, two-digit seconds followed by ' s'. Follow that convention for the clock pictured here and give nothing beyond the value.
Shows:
7 h 01 min
